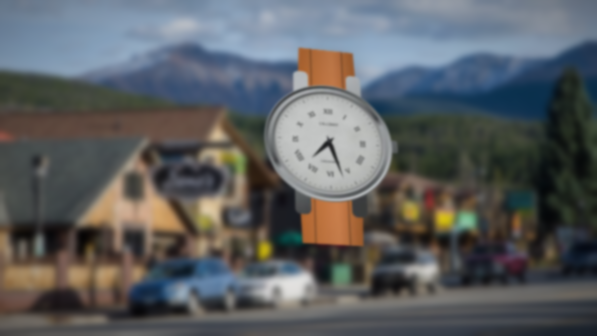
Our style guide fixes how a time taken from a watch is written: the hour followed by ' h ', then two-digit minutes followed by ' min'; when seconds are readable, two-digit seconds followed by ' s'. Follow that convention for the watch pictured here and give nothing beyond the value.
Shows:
7 h 27 min
